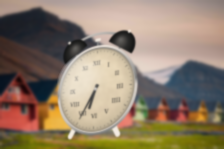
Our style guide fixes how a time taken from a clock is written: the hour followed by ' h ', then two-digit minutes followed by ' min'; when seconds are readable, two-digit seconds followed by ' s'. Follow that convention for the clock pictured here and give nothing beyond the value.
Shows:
6 h 35 min
